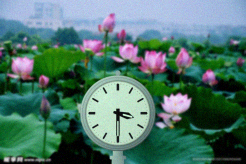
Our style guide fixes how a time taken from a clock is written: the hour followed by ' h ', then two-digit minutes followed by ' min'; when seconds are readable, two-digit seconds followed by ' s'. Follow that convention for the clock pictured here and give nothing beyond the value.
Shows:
3 h 30 min
